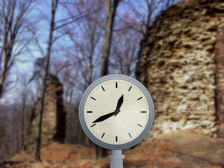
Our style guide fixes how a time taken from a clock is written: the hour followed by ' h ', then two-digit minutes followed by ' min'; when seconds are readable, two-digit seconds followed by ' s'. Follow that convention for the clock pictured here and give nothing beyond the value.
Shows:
12 h 41 min
